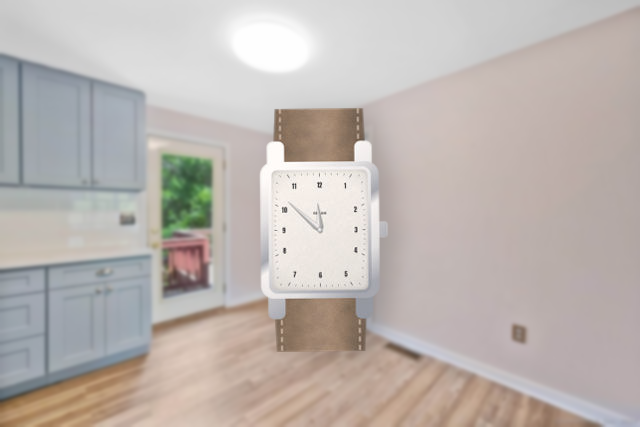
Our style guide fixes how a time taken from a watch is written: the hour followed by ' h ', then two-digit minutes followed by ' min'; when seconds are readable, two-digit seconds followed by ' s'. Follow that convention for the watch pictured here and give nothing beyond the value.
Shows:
11 h 52 min
